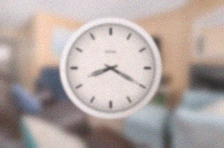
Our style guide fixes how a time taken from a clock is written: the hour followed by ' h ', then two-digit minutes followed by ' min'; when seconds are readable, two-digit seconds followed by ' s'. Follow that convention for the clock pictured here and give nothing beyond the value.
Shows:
8 h 20 min
